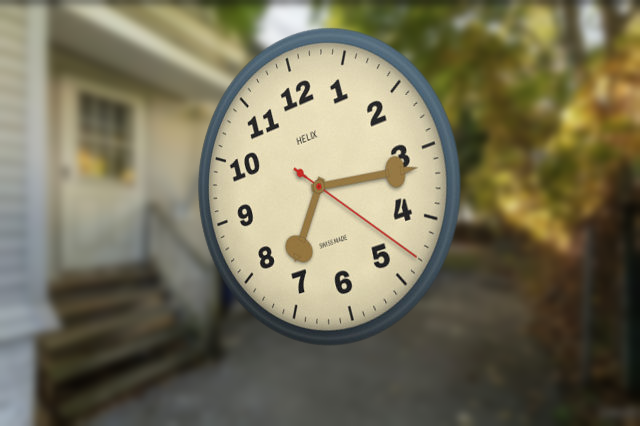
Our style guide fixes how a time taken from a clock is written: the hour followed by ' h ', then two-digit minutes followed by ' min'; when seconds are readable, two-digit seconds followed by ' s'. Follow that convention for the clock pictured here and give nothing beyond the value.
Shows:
7 h 16 min 23 s
